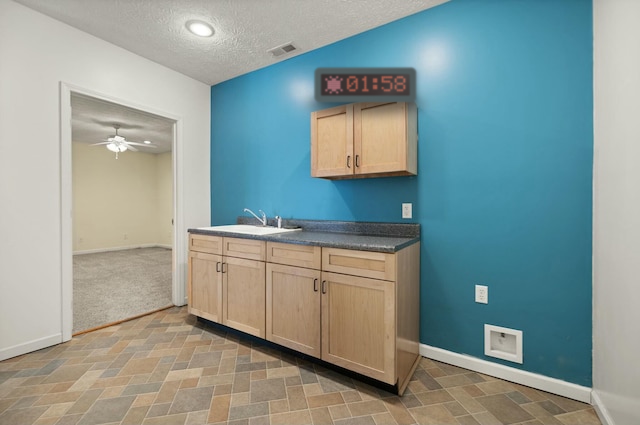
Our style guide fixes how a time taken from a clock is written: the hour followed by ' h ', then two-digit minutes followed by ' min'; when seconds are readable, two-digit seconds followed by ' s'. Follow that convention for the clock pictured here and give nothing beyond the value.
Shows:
1 h 58 min
